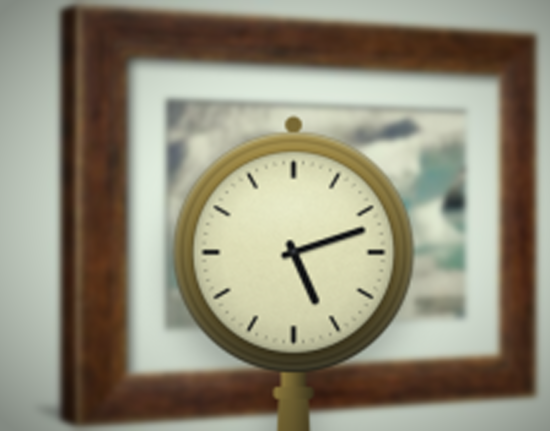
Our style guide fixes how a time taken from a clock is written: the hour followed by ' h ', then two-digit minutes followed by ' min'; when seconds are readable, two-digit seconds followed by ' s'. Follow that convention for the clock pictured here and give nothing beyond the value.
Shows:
5 h 12 min
